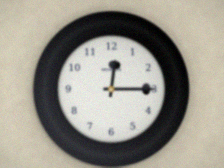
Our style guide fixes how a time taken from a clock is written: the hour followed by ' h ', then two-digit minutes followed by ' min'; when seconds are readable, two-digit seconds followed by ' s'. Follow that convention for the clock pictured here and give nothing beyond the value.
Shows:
12 h 15 min
